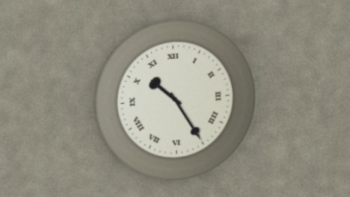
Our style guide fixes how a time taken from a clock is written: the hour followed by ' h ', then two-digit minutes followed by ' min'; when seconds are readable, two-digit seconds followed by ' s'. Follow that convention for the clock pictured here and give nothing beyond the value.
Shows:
10 h 25 min
